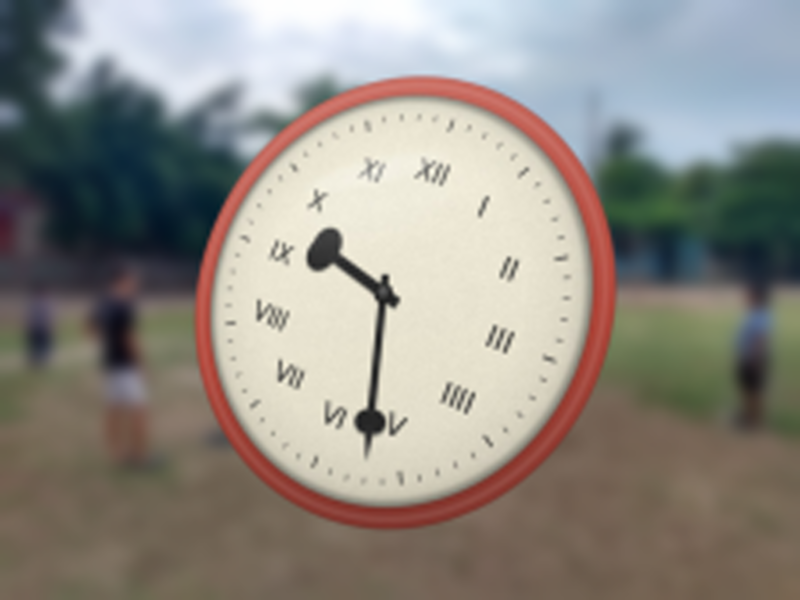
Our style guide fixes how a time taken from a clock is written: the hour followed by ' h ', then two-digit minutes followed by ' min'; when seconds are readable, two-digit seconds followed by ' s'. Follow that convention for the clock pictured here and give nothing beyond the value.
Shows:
9 h 27 min
